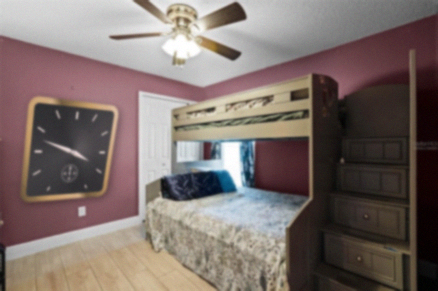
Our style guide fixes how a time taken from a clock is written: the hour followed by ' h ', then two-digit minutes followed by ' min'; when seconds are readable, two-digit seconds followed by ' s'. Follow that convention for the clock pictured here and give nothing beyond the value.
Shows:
3 h 48 min
